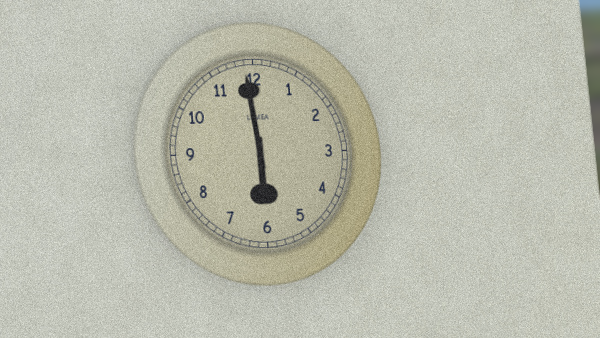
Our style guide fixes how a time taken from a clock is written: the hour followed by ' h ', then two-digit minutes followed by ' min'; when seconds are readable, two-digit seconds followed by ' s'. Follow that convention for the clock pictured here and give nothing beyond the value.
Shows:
5 h 59 min
